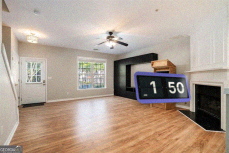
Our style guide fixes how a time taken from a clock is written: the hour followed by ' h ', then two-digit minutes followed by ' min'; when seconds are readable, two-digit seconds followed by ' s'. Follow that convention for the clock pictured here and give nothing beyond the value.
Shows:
1 h 50 min
